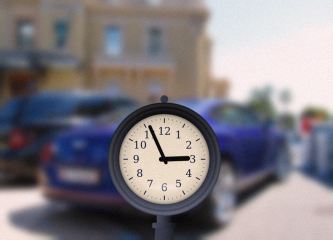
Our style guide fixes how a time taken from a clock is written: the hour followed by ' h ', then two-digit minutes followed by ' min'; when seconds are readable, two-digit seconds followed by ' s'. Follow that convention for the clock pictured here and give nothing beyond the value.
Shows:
2 h 56 min
